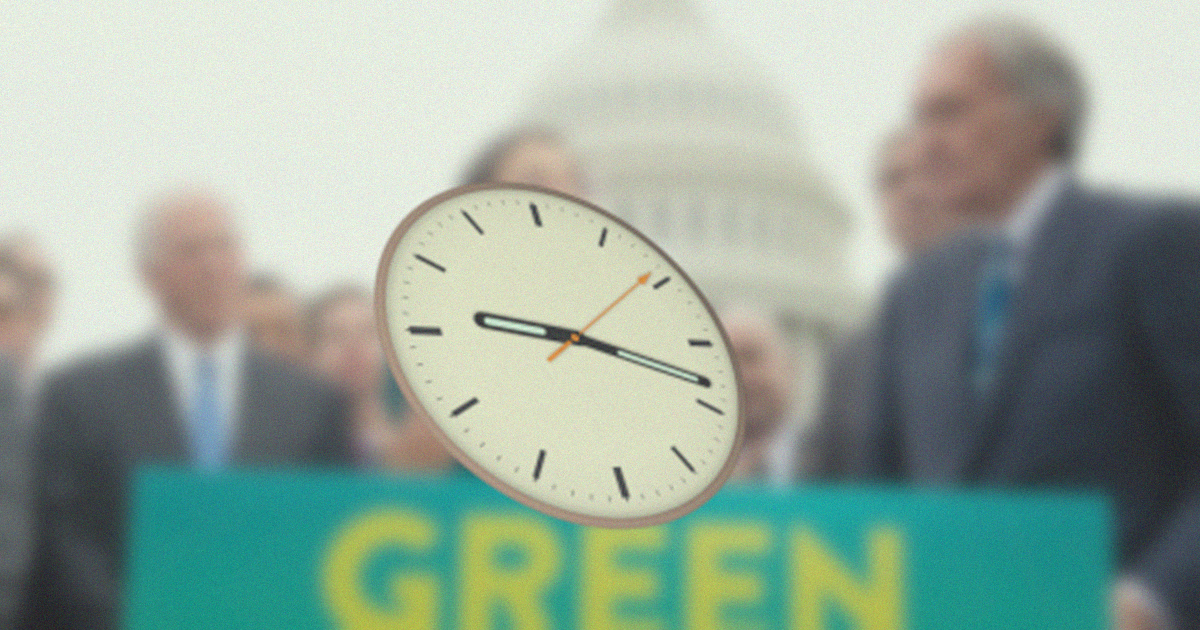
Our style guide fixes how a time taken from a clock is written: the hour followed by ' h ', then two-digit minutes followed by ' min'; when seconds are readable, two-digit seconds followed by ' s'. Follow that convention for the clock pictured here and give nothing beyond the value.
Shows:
9 h 18 min 09 s
